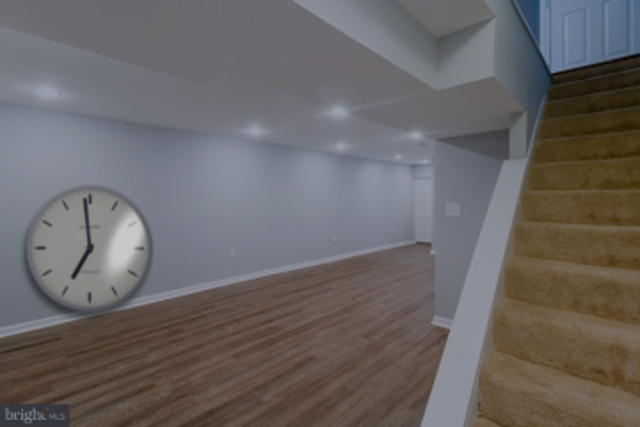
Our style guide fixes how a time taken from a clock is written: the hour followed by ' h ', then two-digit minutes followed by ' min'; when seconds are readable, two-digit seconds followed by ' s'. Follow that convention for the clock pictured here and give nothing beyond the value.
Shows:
6 h 59 min
